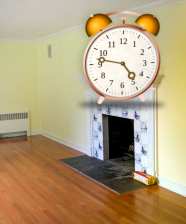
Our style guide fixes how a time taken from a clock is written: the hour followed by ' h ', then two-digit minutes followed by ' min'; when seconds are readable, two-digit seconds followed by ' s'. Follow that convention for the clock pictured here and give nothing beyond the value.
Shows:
4 h 47 min
